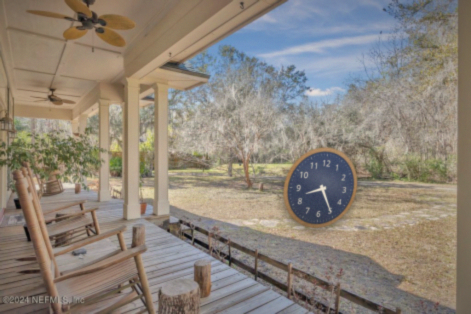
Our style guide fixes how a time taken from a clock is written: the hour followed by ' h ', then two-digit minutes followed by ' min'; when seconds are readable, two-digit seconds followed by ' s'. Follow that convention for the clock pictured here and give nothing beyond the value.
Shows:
8 h 25 min
